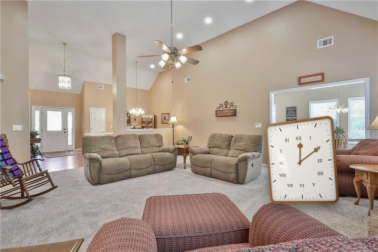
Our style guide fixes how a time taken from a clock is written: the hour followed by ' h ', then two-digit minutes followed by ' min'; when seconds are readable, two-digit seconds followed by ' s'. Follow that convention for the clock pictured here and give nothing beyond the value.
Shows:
12 h 10 min
